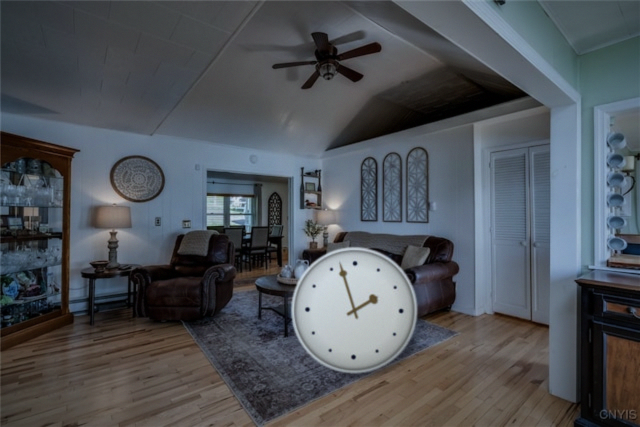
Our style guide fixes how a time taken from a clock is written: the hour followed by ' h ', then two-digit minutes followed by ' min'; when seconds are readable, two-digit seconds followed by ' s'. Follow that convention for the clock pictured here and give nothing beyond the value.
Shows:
1 h 57 min
